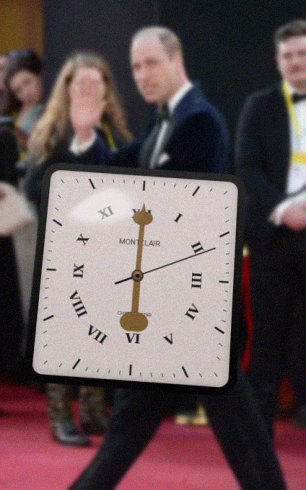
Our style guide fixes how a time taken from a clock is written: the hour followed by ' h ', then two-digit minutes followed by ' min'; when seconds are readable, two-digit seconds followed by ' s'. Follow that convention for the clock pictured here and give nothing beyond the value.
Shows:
6 h 00 min 11 s
